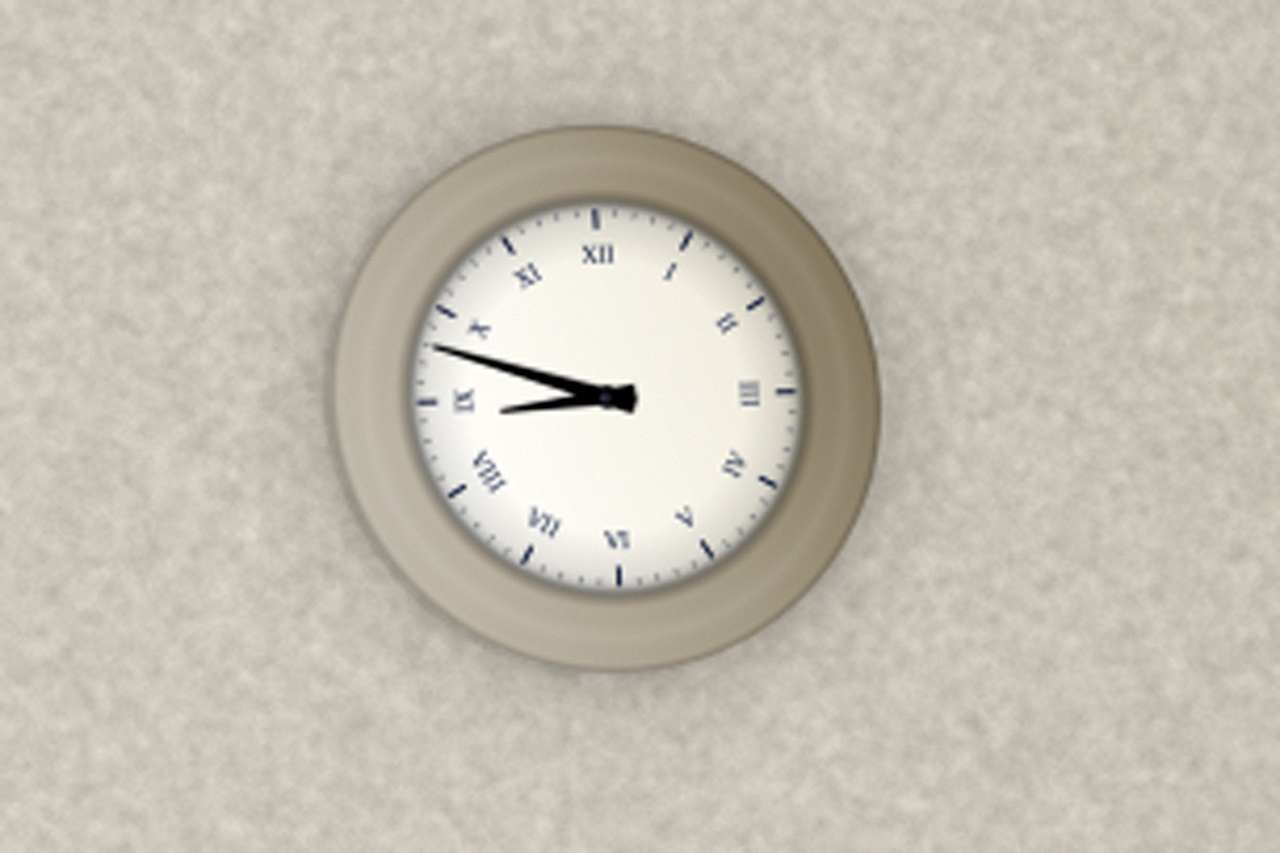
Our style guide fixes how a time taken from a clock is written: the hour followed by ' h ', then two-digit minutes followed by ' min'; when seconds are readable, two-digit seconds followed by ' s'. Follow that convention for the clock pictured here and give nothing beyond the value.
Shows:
8 h 48 min
